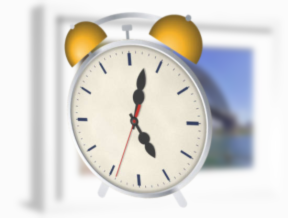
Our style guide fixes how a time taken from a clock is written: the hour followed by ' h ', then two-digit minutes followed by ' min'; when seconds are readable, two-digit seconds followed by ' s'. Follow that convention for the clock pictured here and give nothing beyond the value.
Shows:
5 h 02 min 34 s
